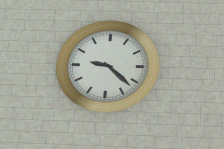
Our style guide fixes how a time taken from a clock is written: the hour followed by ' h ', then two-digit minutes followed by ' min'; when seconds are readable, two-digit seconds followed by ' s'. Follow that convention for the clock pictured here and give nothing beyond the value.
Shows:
9 h 22 min
